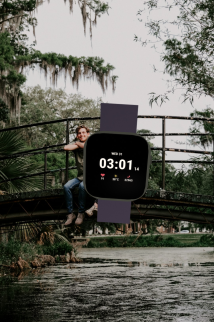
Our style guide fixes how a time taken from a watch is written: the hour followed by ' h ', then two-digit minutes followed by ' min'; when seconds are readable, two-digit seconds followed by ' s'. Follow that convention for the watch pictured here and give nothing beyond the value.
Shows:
3 h 01 min
